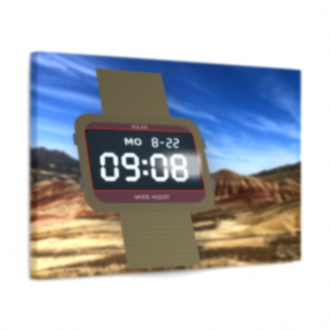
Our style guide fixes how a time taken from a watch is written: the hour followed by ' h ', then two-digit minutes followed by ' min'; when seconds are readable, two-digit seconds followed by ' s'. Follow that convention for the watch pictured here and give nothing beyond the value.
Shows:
9 h 08 min
